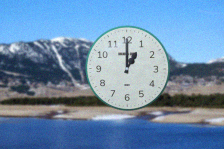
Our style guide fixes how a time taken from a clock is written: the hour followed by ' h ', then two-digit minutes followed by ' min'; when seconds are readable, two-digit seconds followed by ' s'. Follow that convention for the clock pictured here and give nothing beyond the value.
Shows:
1 h 00 min
